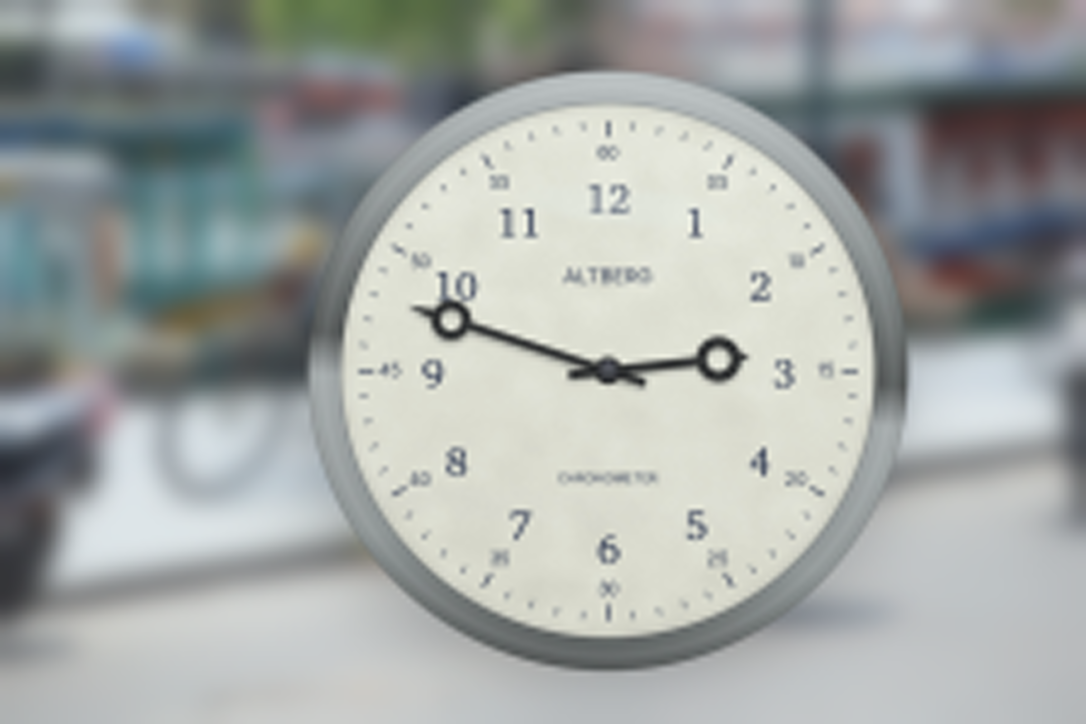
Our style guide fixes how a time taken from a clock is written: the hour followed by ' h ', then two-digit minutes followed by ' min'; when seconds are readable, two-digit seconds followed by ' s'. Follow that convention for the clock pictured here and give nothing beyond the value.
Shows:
2 h 48 min
